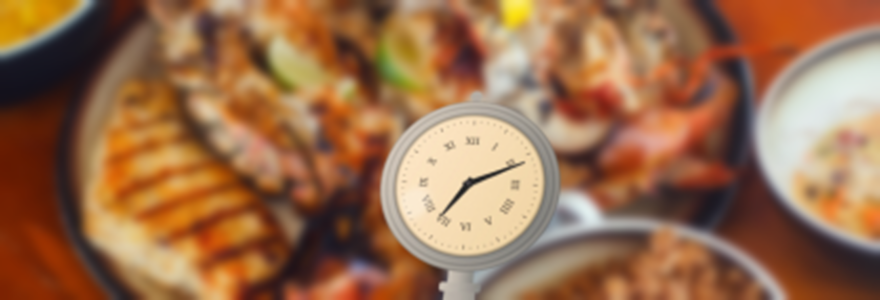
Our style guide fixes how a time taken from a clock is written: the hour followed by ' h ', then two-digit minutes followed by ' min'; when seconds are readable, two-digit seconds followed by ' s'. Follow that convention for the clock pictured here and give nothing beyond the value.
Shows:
7 h 11 min
